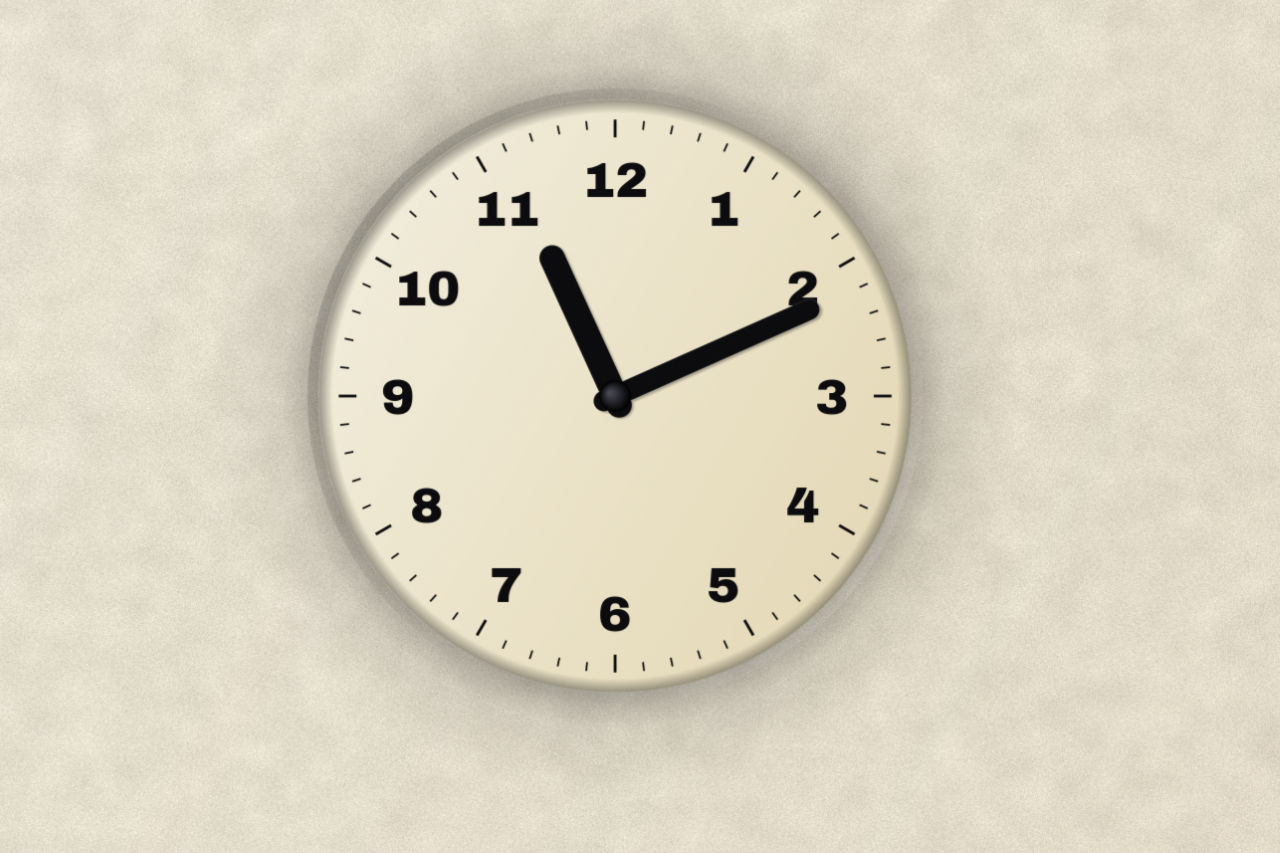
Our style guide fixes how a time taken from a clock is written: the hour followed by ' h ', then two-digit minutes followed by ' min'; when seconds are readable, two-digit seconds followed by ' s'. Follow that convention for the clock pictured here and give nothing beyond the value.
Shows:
11 h 11 min
